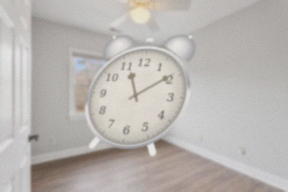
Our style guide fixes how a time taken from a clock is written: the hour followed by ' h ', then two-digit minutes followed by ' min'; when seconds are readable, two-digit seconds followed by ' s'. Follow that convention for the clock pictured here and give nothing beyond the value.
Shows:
11 h 09 min
